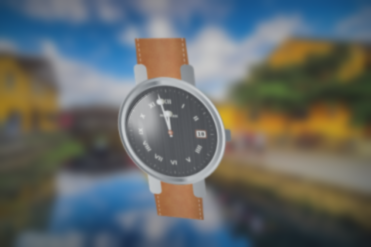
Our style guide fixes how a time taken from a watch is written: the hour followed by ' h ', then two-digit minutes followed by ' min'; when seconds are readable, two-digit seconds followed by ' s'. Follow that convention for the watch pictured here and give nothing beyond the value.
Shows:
11 h 58 min
